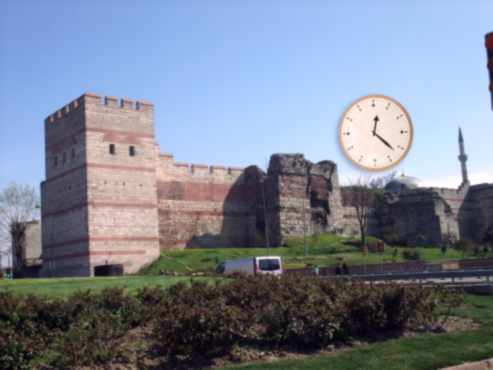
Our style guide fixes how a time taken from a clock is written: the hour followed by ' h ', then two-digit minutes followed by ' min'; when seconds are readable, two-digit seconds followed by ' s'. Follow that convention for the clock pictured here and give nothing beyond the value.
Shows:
12 h 22 min
